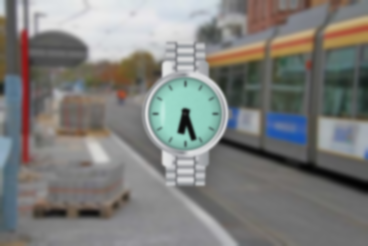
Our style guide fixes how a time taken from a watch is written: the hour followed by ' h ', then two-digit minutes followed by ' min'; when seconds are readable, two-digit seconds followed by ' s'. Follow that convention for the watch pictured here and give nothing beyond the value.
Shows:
6 h 27 min
